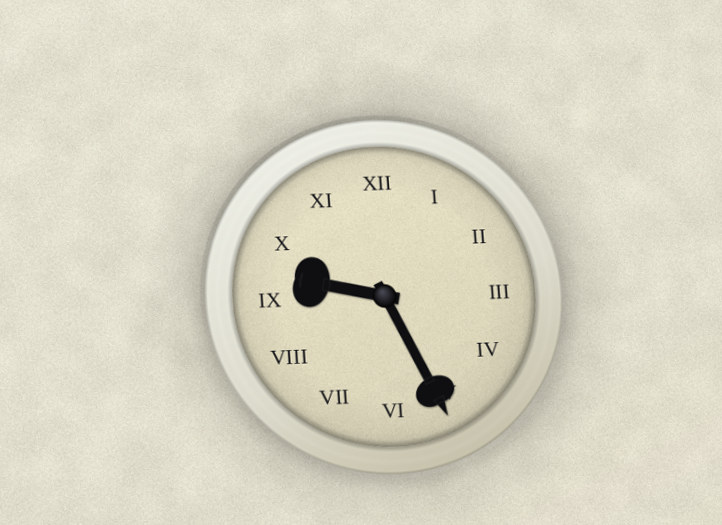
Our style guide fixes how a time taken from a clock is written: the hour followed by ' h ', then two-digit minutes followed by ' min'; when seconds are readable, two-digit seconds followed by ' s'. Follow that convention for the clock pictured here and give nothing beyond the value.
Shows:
9 h 26 min
